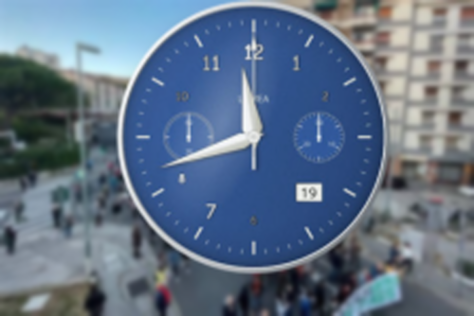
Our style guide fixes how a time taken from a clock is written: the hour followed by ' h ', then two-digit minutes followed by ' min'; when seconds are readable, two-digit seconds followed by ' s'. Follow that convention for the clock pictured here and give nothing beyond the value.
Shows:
11 h 42 min
